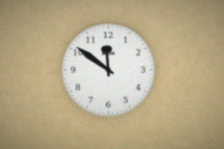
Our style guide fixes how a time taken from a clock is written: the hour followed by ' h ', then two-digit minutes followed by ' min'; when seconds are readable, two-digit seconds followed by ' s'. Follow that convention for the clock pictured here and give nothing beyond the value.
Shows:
11 h 51 min
